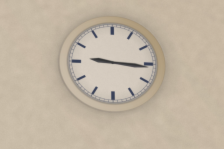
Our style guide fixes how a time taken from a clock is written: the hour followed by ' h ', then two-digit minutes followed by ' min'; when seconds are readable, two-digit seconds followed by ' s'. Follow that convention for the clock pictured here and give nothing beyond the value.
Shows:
9 h 16 min
